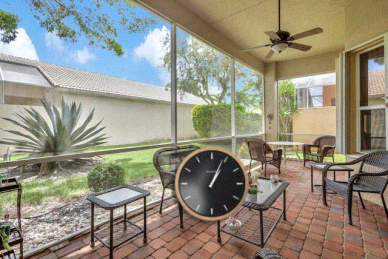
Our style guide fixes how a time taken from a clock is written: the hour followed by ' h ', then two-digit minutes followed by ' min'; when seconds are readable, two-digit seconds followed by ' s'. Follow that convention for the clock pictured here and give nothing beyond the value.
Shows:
1 h 04 min
